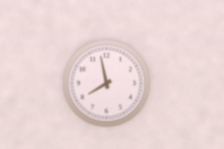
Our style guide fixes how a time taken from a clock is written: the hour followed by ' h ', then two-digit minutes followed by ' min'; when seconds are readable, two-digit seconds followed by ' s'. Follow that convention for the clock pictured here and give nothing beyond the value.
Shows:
7 h 58 min
